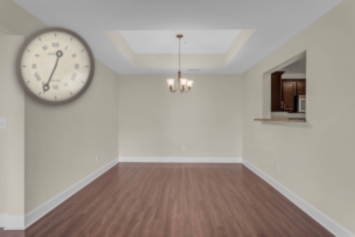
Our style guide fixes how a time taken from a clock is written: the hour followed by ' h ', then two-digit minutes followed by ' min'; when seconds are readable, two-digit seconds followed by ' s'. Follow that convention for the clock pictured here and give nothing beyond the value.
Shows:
12 h 34 min
